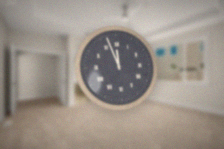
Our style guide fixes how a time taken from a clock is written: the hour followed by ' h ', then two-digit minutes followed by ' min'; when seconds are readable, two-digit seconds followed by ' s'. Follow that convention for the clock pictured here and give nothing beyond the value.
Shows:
11 h 57 min
